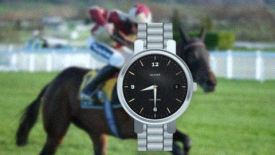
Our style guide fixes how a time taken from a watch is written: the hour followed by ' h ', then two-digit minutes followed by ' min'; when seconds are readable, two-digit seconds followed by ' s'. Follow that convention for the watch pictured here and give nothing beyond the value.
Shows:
8 h 30 min
